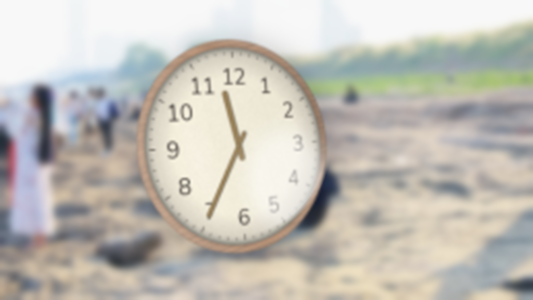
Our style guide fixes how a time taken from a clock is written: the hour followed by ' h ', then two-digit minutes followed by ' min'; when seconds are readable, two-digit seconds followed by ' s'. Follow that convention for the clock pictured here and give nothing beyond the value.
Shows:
11 h 35 min
